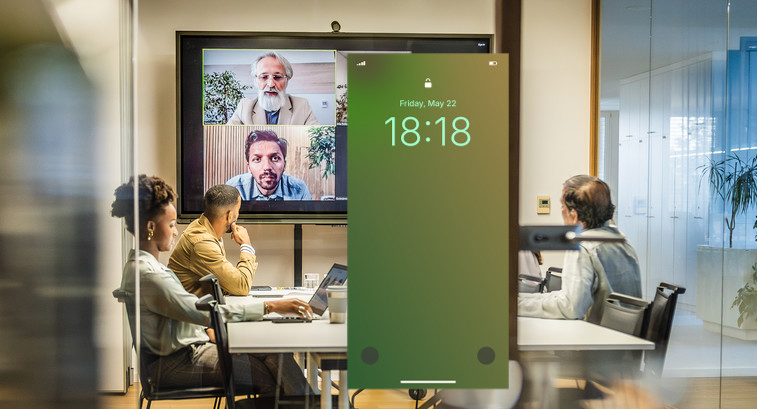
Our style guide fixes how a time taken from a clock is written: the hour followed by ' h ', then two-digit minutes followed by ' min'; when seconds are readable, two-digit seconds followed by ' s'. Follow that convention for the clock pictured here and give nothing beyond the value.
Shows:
18 h 18 min
